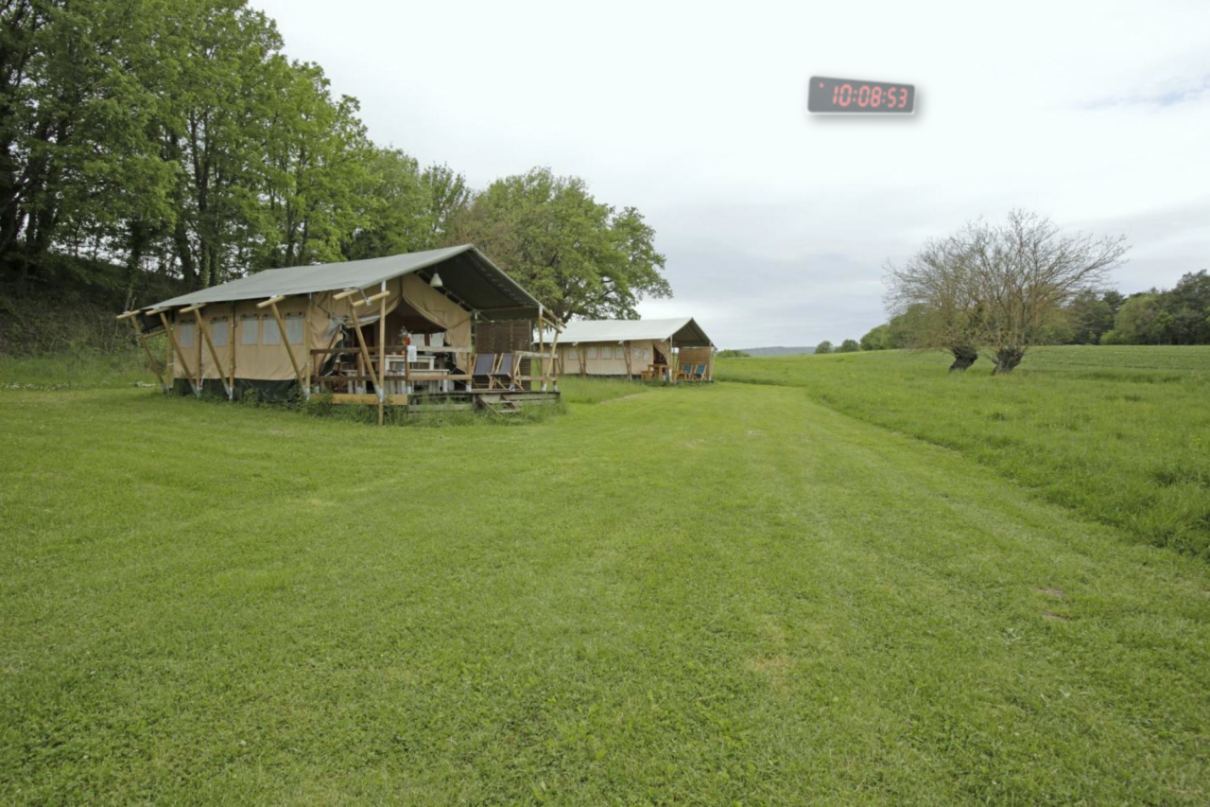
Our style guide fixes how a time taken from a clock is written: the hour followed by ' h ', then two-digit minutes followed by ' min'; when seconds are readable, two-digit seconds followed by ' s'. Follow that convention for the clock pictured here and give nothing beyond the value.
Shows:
10 h 08 min 53 s
